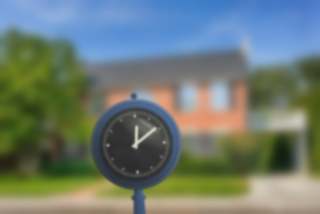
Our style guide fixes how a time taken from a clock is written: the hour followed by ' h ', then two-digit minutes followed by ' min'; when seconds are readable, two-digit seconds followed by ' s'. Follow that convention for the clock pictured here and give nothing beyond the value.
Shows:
12 h 09 min
